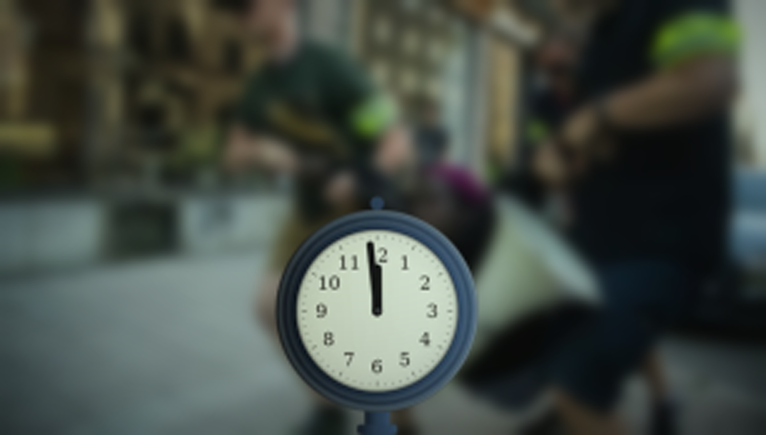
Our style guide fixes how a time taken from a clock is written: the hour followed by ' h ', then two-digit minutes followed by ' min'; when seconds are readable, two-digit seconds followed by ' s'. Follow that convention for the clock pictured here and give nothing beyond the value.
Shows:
11 h 59 min
